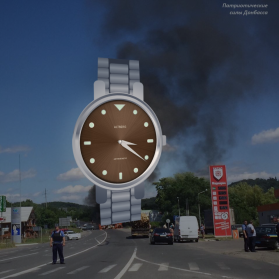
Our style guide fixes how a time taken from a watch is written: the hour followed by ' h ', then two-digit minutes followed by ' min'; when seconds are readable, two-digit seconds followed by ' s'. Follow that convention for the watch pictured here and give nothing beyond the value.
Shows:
3 h 21 min
